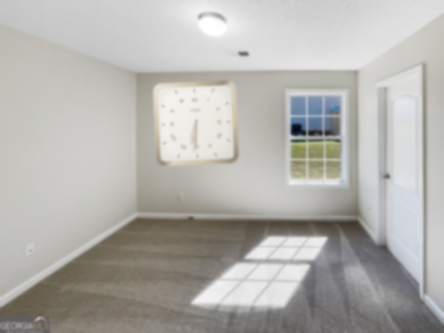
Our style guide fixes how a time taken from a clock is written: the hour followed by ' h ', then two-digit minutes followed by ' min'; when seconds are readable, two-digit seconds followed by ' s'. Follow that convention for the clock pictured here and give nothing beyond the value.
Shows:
6 h 31 min
